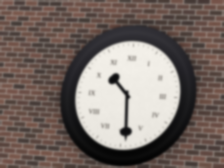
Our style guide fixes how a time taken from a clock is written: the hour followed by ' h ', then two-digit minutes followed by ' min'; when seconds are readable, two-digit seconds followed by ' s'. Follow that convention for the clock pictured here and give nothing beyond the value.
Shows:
10 h 29 min
